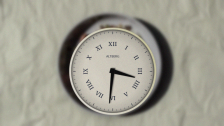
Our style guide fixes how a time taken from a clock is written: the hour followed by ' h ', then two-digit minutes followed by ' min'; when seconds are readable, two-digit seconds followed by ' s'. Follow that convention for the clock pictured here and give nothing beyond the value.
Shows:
3 h 31 min
